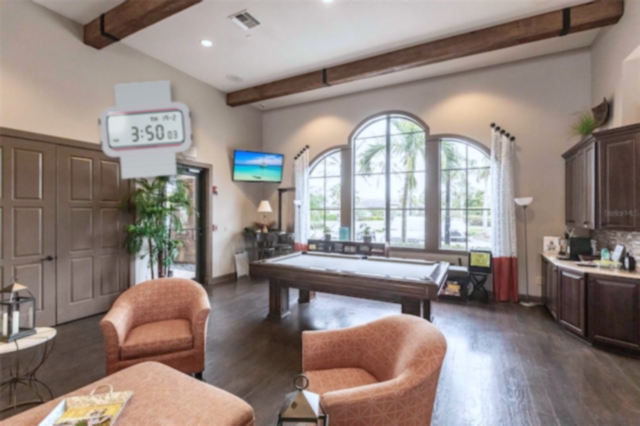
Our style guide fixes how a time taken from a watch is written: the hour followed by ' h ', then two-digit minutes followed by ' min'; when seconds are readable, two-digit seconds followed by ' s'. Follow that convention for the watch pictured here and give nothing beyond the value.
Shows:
3 h 50 min
